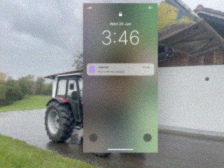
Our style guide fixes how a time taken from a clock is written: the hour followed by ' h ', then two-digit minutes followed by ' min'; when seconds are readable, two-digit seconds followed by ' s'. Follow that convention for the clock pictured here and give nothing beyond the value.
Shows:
3 h 46 min
